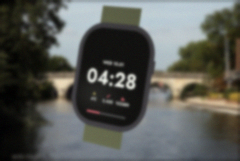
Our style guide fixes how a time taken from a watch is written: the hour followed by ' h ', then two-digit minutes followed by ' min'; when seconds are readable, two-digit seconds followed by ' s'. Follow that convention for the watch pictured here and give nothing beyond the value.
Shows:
4 h 28 min
